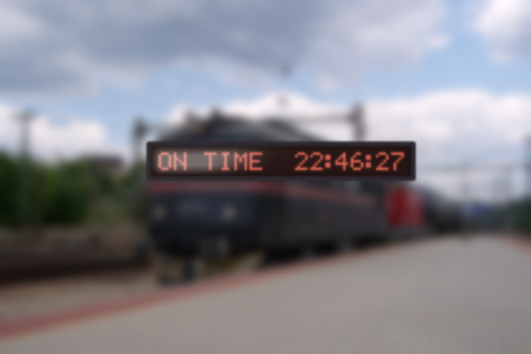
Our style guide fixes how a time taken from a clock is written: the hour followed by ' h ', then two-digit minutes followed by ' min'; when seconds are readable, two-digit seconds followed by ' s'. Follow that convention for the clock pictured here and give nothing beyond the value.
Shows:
22 h 46 min 27 s
